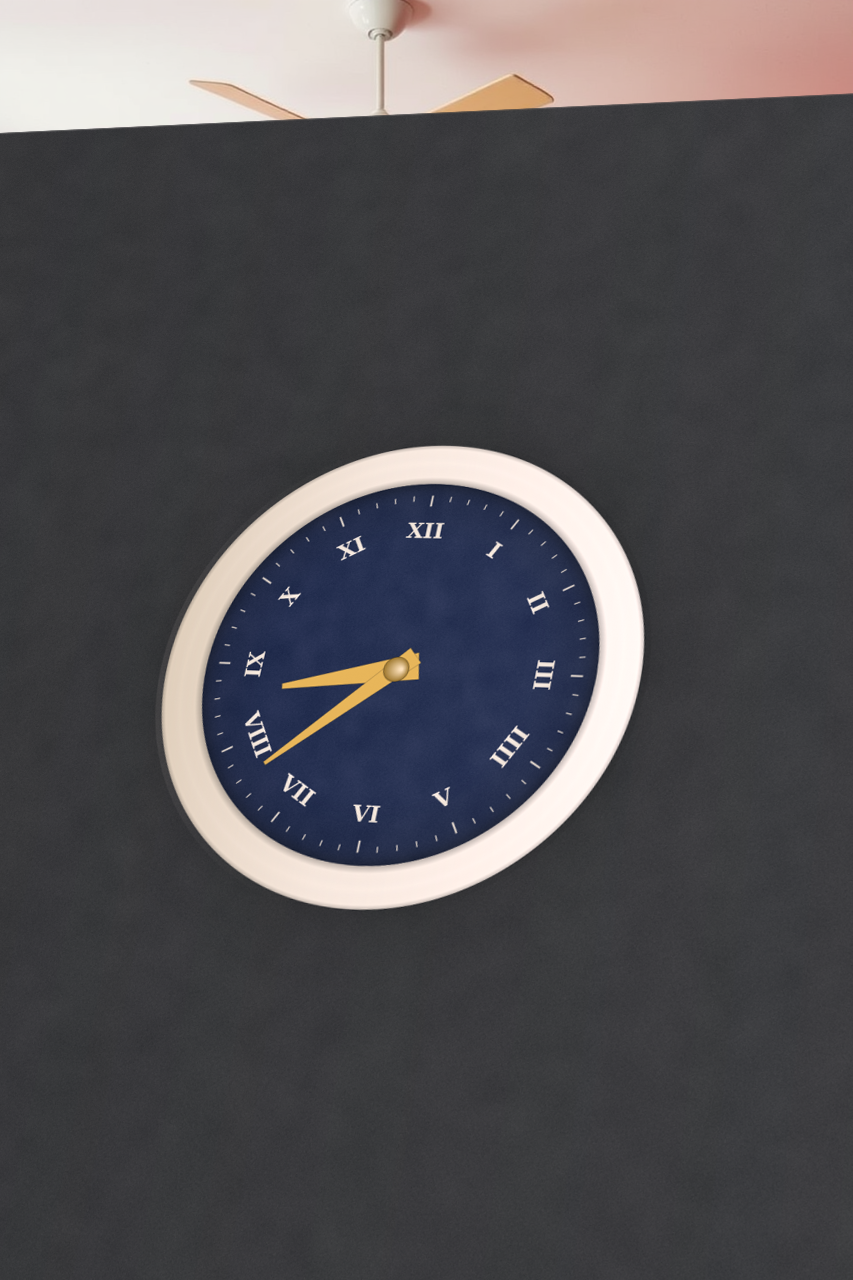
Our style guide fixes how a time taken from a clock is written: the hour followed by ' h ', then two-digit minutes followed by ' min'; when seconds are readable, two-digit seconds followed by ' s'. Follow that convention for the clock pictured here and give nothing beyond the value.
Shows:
8 h 38 min
